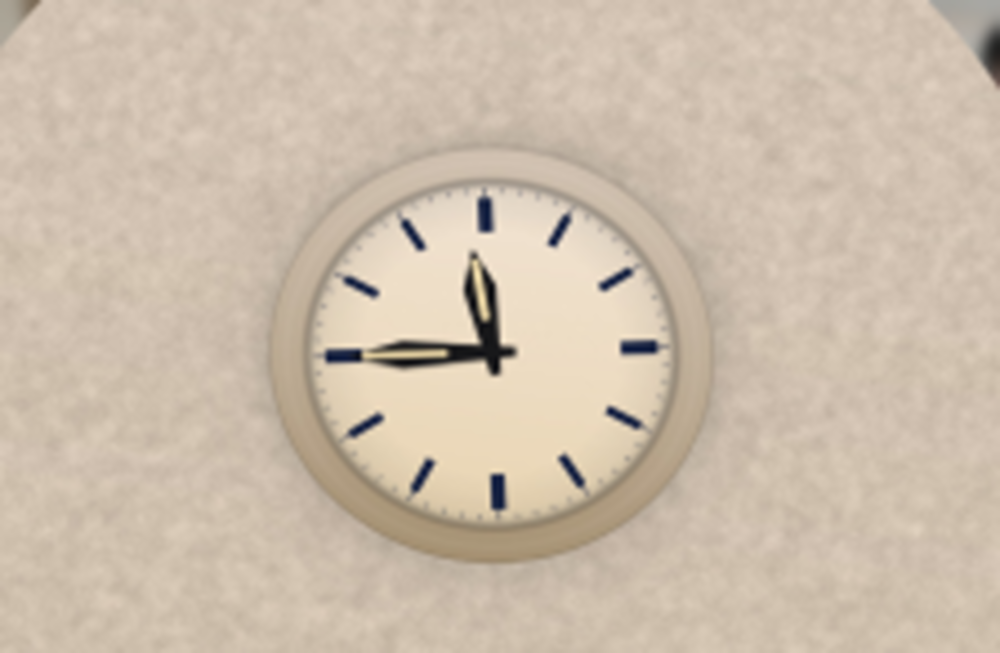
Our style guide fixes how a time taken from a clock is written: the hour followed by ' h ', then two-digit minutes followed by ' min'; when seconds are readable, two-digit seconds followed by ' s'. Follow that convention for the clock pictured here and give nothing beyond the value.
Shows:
11 h 45 min
